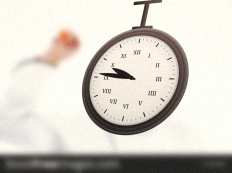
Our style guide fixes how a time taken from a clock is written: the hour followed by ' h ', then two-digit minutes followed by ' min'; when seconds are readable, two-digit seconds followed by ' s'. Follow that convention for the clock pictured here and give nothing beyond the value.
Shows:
9 h 46 min
